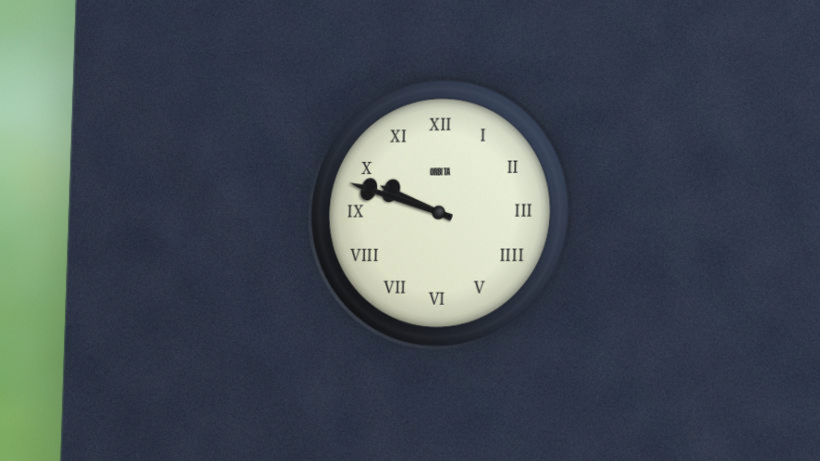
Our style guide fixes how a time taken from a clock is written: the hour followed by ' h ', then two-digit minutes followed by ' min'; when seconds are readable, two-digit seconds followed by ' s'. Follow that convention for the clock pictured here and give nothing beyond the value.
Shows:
9 h 48 min
